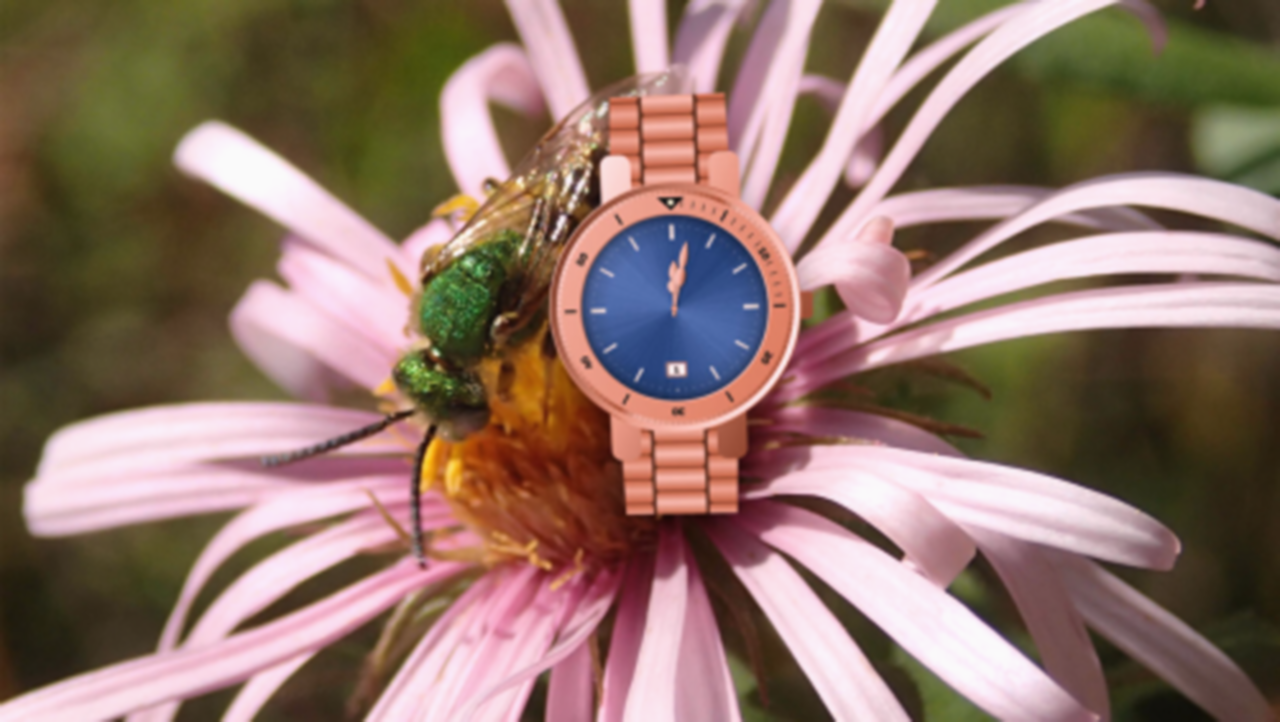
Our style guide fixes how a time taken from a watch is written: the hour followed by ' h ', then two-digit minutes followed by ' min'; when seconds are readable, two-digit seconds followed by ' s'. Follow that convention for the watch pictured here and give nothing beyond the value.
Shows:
12 h 02 min
